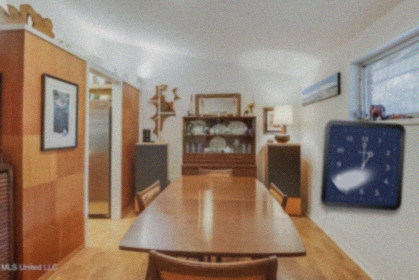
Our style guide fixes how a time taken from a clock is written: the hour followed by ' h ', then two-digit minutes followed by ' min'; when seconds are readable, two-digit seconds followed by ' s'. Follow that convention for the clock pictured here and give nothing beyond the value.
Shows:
1 h 00 min
